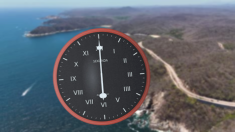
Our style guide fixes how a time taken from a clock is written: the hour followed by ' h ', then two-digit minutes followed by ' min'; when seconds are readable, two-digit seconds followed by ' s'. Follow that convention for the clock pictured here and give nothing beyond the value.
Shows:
6 h 00 min
